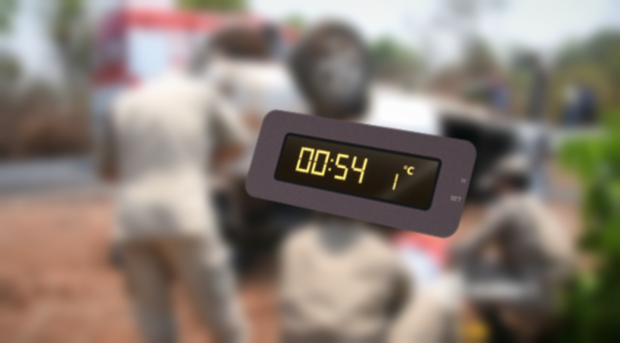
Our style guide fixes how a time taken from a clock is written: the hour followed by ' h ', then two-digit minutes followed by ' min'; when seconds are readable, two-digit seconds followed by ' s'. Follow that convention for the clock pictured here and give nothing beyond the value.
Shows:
0 h 54 min
